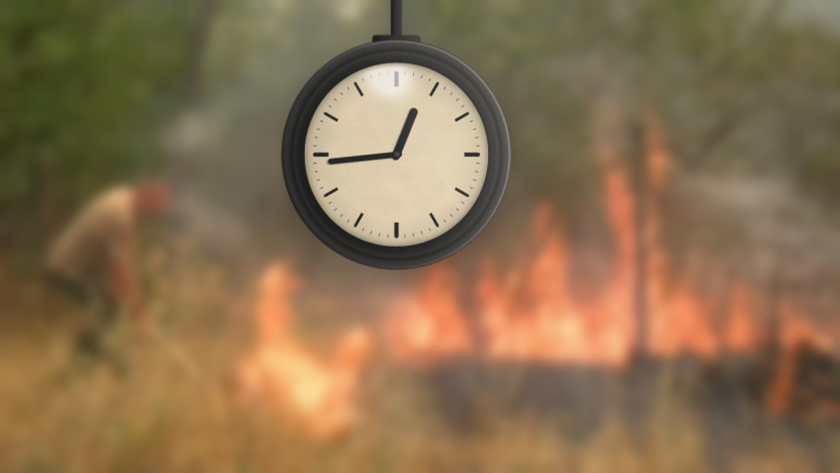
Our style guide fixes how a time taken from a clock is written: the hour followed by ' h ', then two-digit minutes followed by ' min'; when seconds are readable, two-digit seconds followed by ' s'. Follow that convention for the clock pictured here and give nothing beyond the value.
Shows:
12 h 44 min
